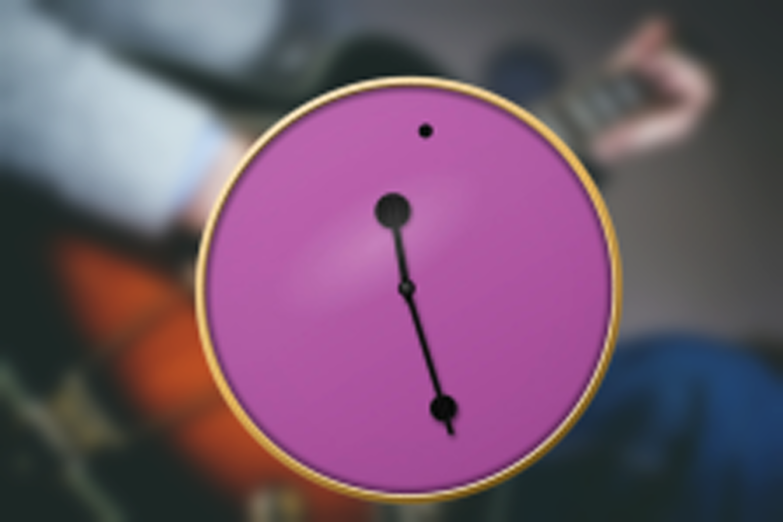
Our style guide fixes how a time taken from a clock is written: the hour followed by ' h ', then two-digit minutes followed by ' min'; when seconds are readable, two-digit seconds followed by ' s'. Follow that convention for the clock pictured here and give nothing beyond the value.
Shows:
11 h 26 min
